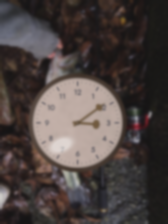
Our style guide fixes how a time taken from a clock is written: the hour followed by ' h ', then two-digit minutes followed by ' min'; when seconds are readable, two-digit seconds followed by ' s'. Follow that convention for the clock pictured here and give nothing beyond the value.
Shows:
3 h 09 min
